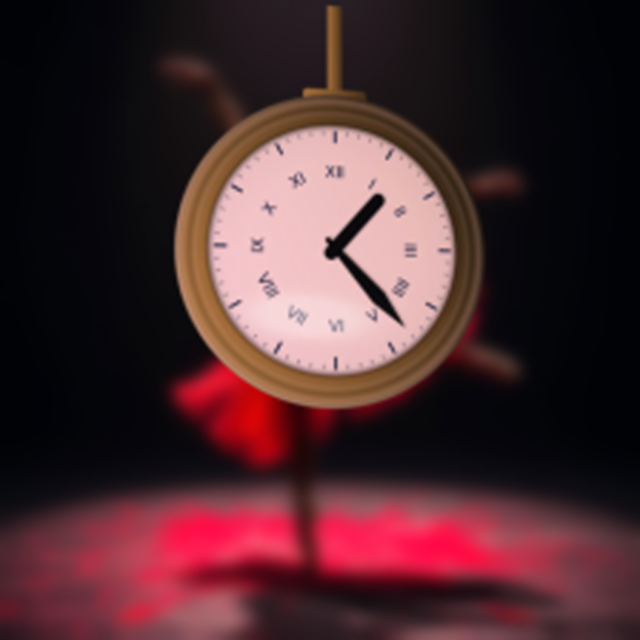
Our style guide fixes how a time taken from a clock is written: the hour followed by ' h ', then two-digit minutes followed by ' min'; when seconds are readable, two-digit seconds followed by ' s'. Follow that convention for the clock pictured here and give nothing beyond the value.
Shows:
1 h 23 min
